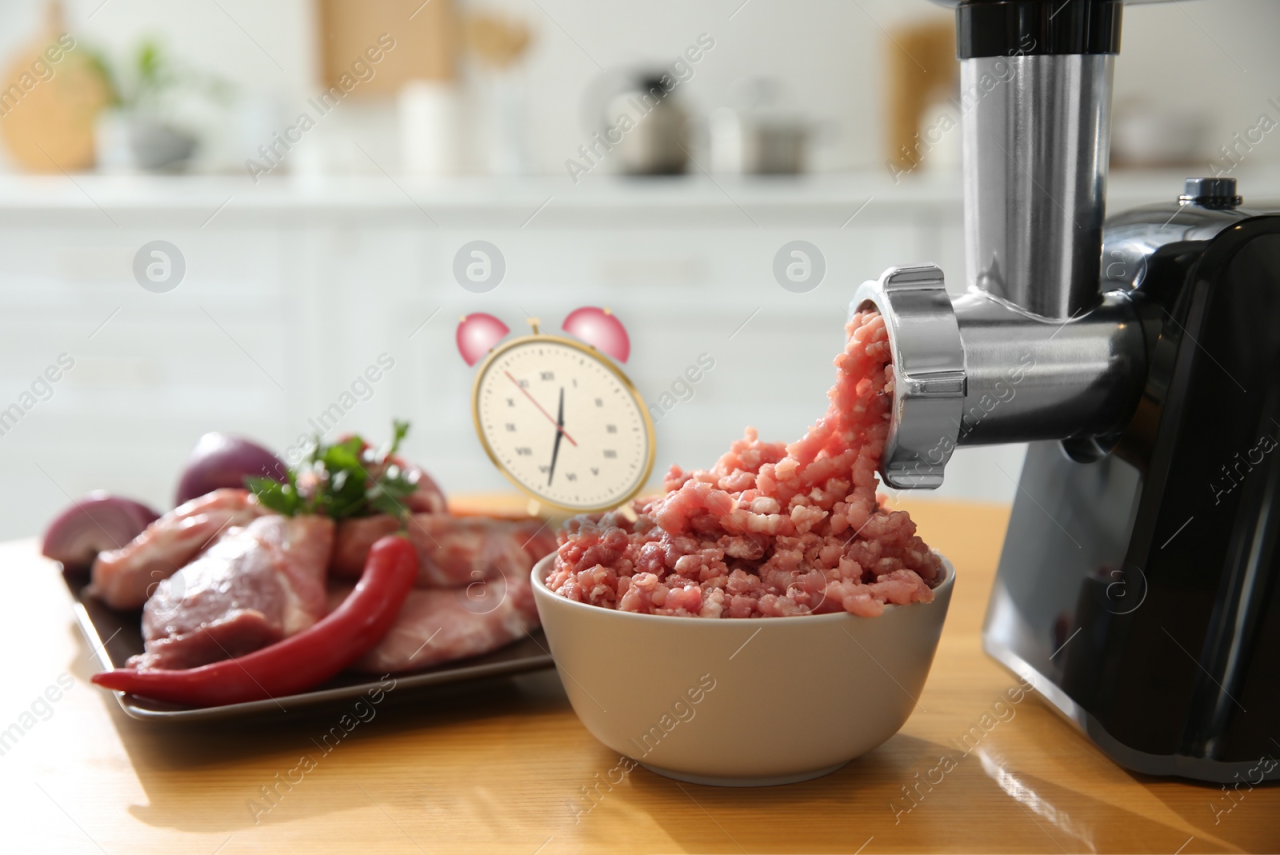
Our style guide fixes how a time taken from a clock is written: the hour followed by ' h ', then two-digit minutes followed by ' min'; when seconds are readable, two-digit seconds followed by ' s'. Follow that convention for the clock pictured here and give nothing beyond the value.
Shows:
12 h 33 min 54 s
